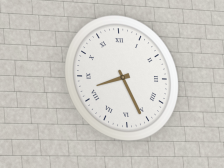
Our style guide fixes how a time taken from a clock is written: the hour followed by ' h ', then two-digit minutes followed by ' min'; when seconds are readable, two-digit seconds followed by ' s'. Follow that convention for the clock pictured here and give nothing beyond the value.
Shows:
8 h 26 min
